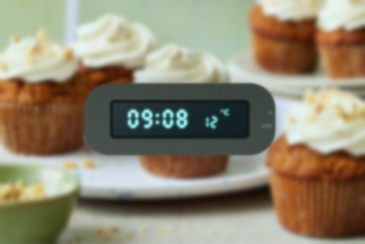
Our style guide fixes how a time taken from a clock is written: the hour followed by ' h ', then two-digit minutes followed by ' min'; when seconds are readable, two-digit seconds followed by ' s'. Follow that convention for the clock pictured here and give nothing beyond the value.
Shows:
9 h 08 min
